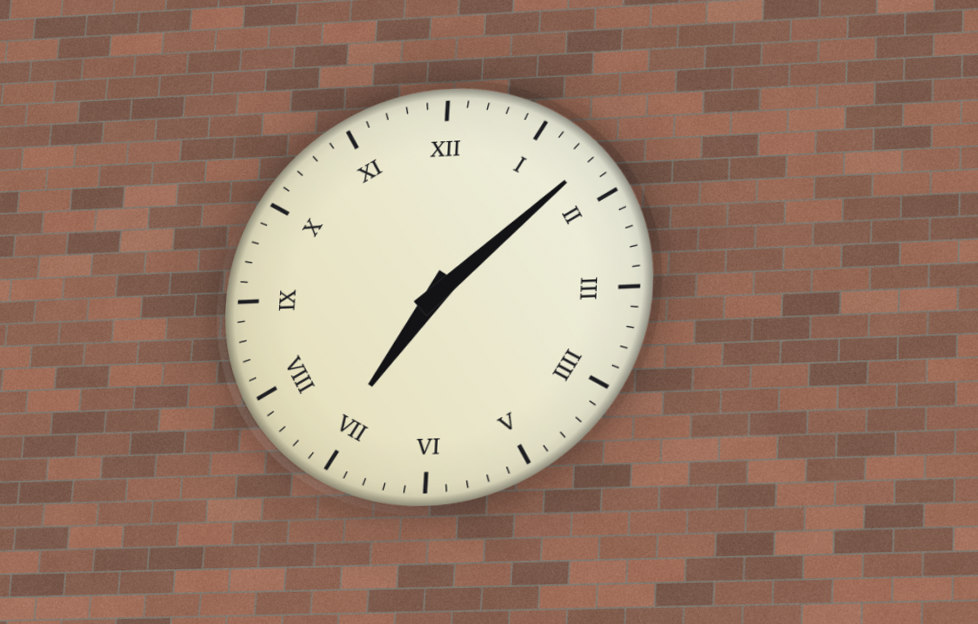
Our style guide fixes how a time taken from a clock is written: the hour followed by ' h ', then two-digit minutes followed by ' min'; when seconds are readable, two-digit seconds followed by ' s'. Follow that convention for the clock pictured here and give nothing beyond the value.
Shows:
7 h 08 min
